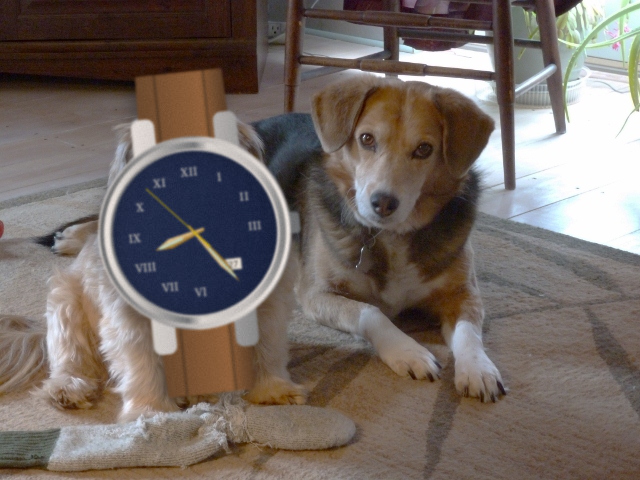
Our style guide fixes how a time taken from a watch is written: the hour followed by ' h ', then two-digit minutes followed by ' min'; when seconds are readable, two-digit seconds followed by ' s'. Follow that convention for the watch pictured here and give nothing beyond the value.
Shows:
8 h 23 min 53 s
